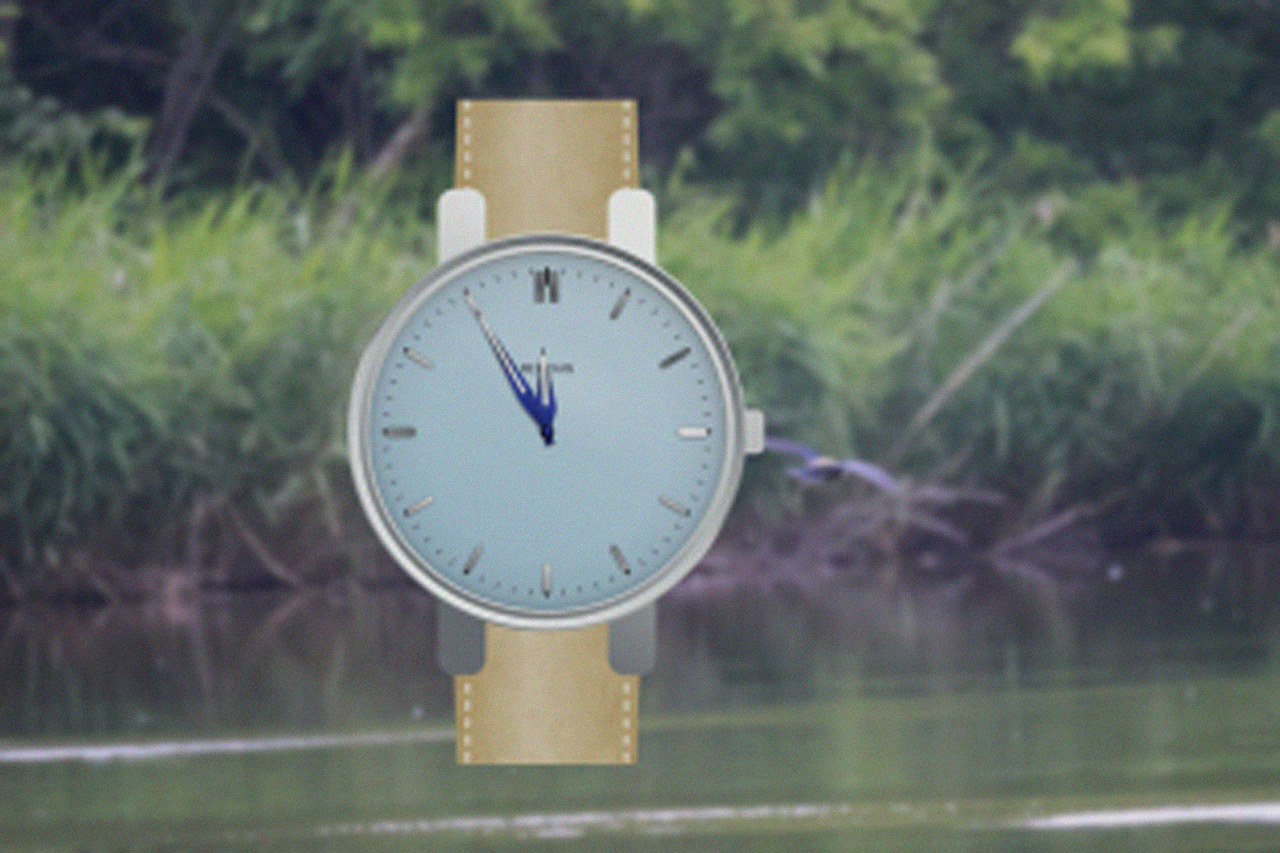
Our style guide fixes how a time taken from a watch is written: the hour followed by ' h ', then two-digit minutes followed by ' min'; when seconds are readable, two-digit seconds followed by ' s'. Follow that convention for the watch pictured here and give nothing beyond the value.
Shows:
11 h 55 min
